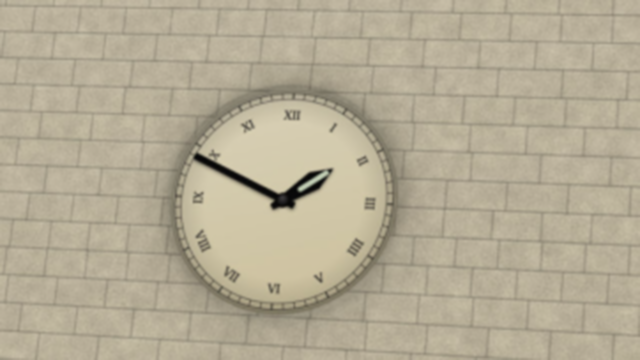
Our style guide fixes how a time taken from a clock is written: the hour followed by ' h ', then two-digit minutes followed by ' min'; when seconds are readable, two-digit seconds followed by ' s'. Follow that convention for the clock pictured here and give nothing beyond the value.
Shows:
1 h 49 min
